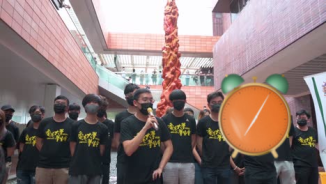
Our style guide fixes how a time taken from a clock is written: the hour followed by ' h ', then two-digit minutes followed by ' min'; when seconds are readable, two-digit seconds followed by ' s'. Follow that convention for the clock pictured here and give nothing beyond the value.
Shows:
7 h 05 min
